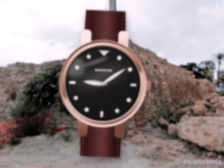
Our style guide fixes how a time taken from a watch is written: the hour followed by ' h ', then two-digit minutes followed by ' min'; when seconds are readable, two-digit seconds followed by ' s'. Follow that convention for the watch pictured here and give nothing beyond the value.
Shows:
9 h 09 min
